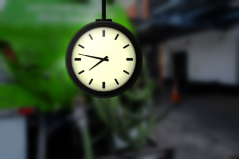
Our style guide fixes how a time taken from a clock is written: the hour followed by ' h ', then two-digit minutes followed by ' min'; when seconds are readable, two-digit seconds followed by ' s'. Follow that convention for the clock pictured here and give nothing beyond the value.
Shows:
7 h 47 min
